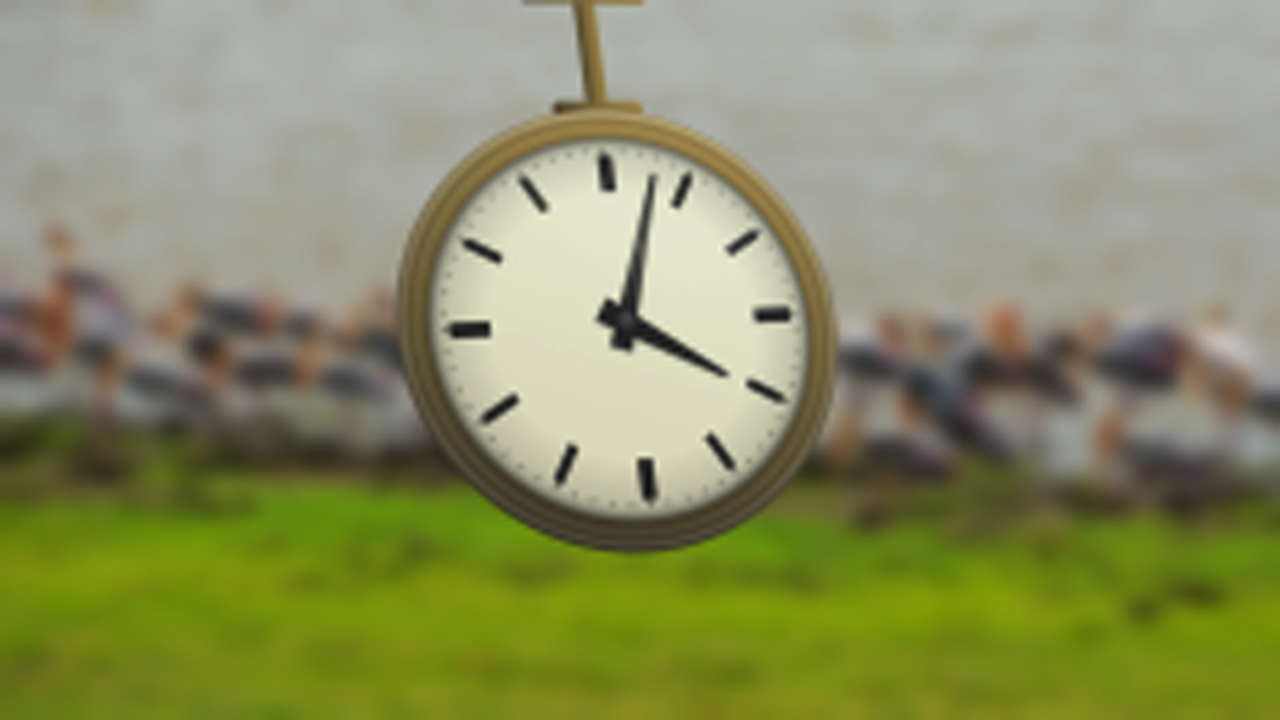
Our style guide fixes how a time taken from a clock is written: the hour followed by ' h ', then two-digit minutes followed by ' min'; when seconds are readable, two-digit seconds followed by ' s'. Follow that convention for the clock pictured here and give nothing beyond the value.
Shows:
4 h 03 min
